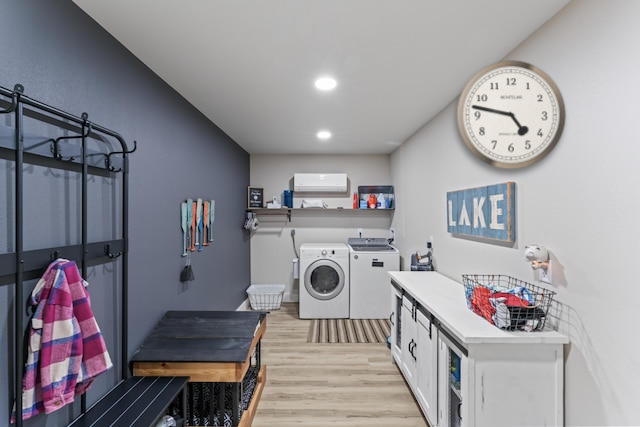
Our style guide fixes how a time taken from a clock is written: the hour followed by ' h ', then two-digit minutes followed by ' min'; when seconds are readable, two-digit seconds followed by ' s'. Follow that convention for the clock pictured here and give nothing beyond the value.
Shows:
4 h 47 min
